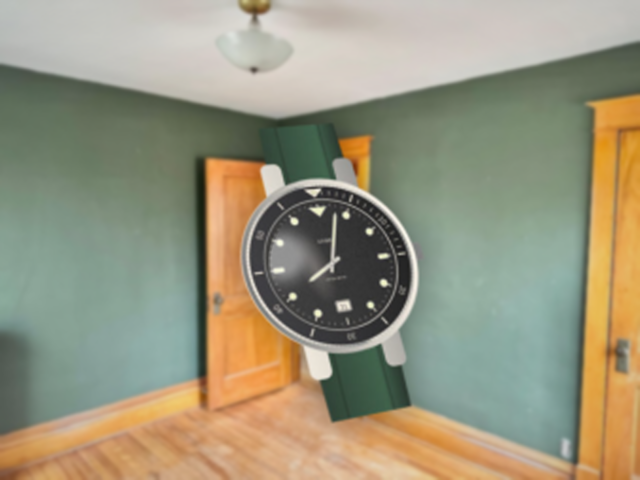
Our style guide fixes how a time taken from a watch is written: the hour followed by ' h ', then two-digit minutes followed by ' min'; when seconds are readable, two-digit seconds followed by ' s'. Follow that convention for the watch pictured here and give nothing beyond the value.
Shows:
8 h 03 min
